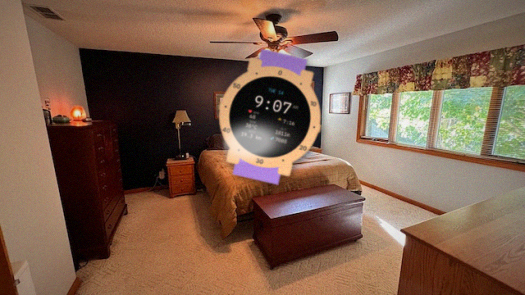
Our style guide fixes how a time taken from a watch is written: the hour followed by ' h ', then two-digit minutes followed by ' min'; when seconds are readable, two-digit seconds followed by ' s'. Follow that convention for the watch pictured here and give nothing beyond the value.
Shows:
9 h 07 min
